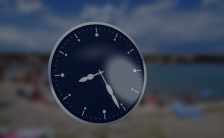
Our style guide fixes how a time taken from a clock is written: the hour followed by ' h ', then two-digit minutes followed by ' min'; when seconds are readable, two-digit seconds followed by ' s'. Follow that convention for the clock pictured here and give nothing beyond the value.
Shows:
8 h 26 min
